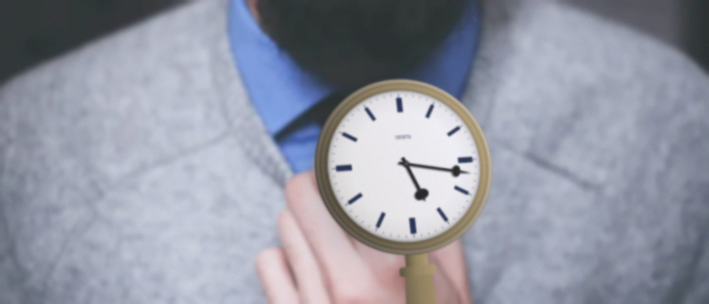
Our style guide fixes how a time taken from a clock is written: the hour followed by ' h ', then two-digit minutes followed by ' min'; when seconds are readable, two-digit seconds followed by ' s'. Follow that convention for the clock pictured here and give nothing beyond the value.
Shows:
5 h 17 min
